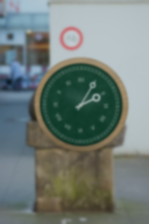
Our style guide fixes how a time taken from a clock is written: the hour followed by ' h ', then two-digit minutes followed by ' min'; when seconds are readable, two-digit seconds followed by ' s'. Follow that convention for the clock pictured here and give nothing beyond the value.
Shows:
2 h 05 min
